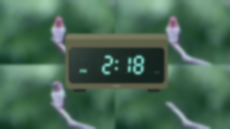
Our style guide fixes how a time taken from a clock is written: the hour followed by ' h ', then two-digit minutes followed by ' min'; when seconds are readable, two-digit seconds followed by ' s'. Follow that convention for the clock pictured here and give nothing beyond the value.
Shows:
2 h 18 min
